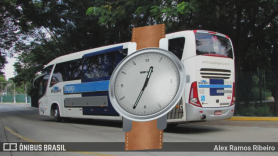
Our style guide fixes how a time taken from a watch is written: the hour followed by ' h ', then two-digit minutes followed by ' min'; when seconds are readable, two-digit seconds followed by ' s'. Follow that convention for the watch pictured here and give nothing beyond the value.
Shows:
12 h 34 min
